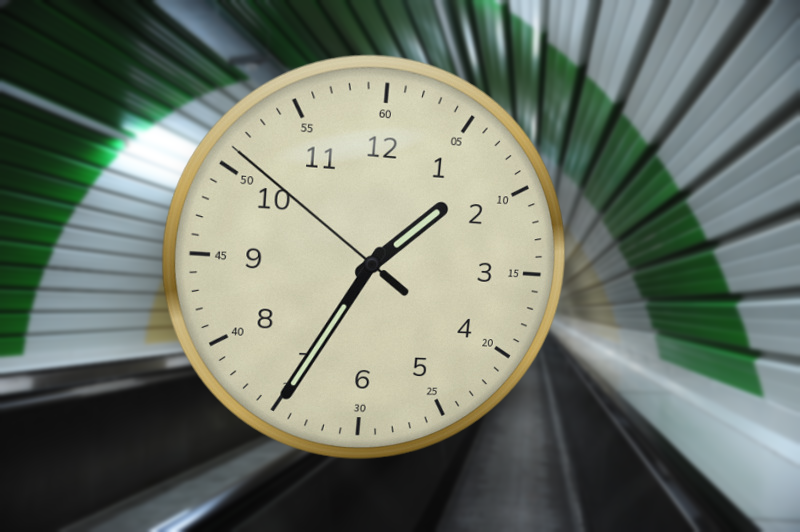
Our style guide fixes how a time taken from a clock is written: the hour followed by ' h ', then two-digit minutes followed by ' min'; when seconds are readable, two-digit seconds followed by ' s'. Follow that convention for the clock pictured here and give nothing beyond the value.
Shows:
1 h 34 min 51 s
